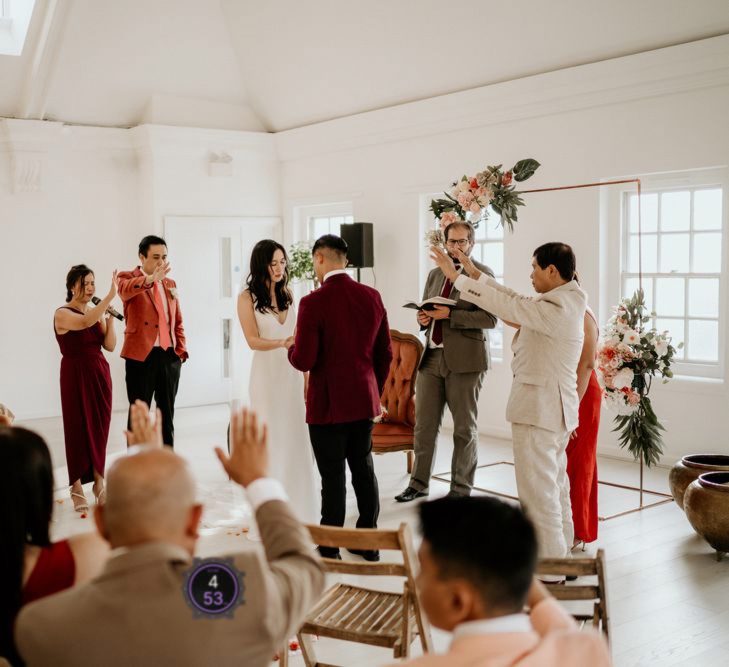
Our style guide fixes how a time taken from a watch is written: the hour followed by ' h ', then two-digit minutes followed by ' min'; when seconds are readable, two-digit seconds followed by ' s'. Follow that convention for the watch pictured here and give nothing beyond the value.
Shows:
4 h 53 min
